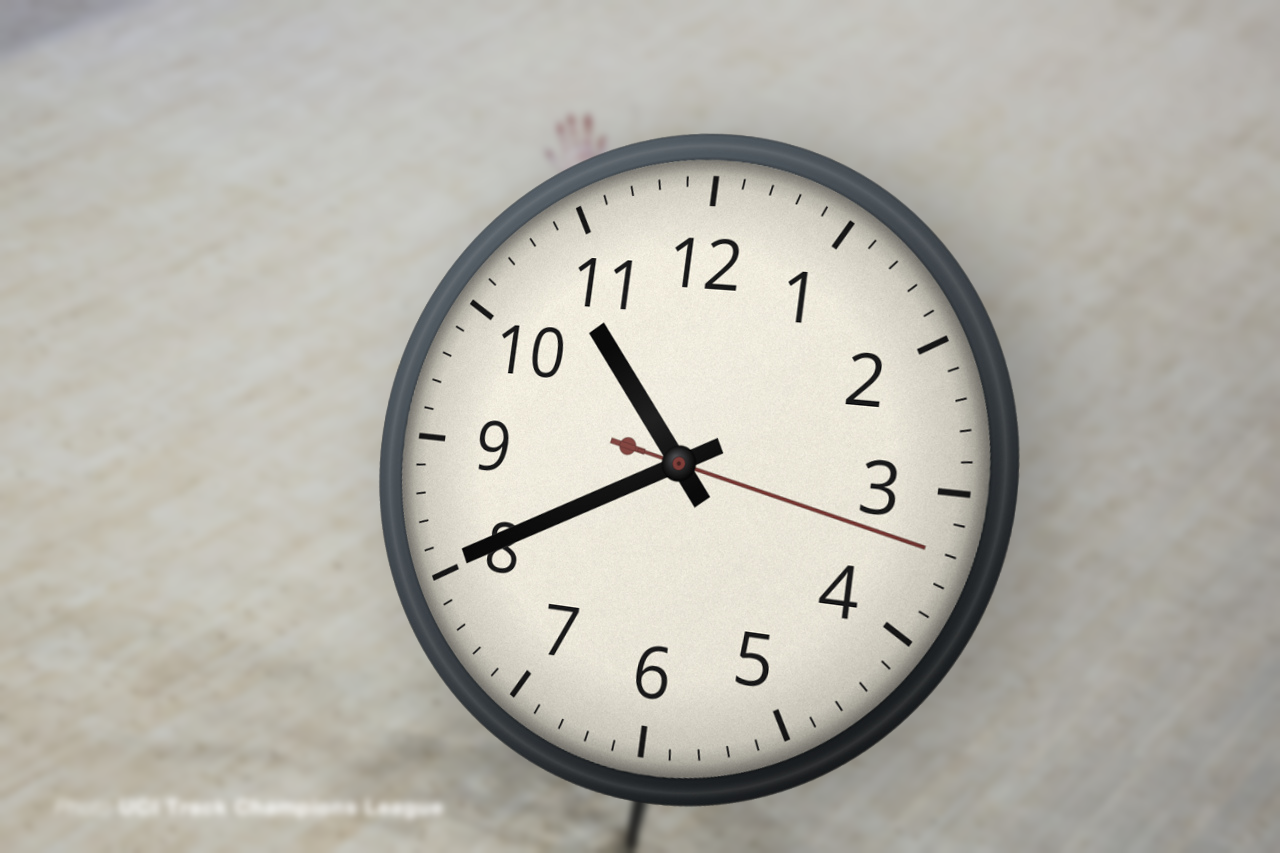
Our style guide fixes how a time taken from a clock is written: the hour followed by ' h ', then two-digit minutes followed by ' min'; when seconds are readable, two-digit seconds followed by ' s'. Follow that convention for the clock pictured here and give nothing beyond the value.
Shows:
10 h 40 min 17 s
